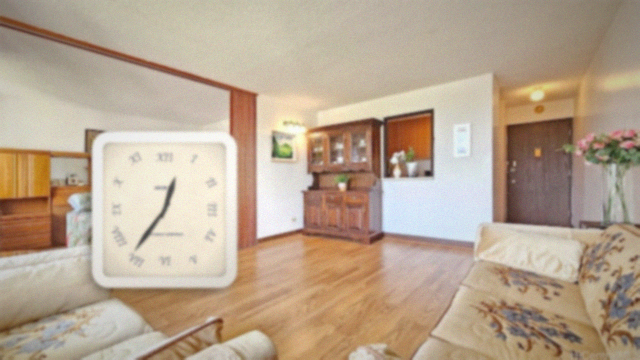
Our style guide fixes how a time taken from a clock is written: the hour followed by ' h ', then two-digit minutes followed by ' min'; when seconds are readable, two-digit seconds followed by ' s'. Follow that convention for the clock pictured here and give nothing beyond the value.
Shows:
12 h 36 min
